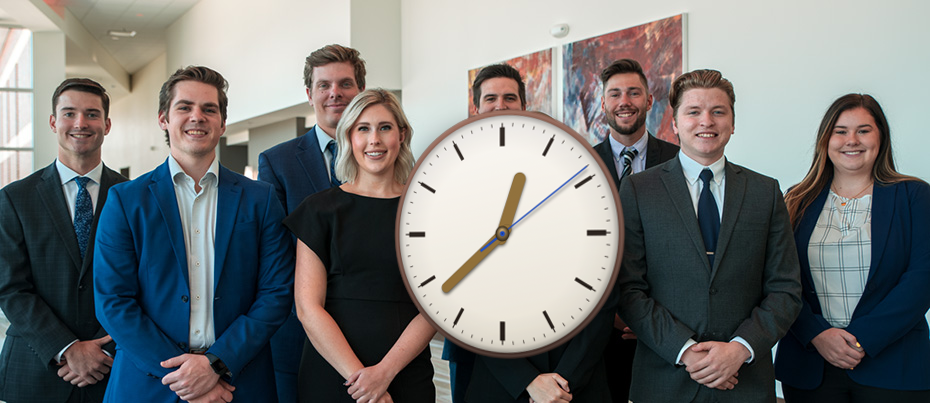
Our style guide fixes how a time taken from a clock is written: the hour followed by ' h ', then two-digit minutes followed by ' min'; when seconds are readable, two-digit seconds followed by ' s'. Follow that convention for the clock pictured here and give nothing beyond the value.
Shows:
12 h 38 min 09 s
